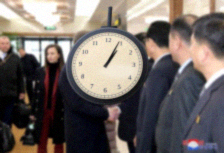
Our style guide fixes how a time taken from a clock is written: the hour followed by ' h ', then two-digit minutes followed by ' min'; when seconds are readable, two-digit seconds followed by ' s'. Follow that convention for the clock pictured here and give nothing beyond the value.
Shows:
1 h 04 min
